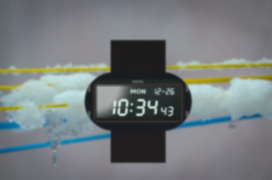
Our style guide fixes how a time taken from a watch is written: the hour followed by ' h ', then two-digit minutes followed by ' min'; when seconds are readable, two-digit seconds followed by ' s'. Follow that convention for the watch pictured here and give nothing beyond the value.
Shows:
10 h 34 min
